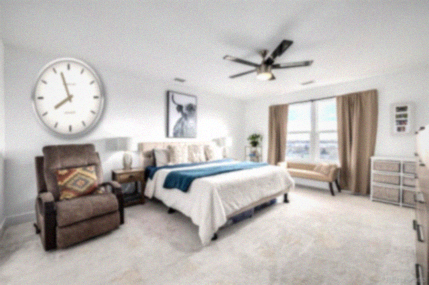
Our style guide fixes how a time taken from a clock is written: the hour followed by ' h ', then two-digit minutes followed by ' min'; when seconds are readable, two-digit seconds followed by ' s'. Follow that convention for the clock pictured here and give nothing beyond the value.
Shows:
7 h 57 min
